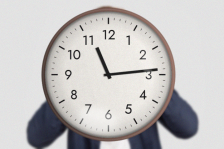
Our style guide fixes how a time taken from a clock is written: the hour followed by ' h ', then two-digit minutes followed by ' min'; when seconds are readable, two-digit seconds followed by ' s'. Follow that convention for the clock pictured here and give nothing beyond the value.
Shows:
11 h 14 min
